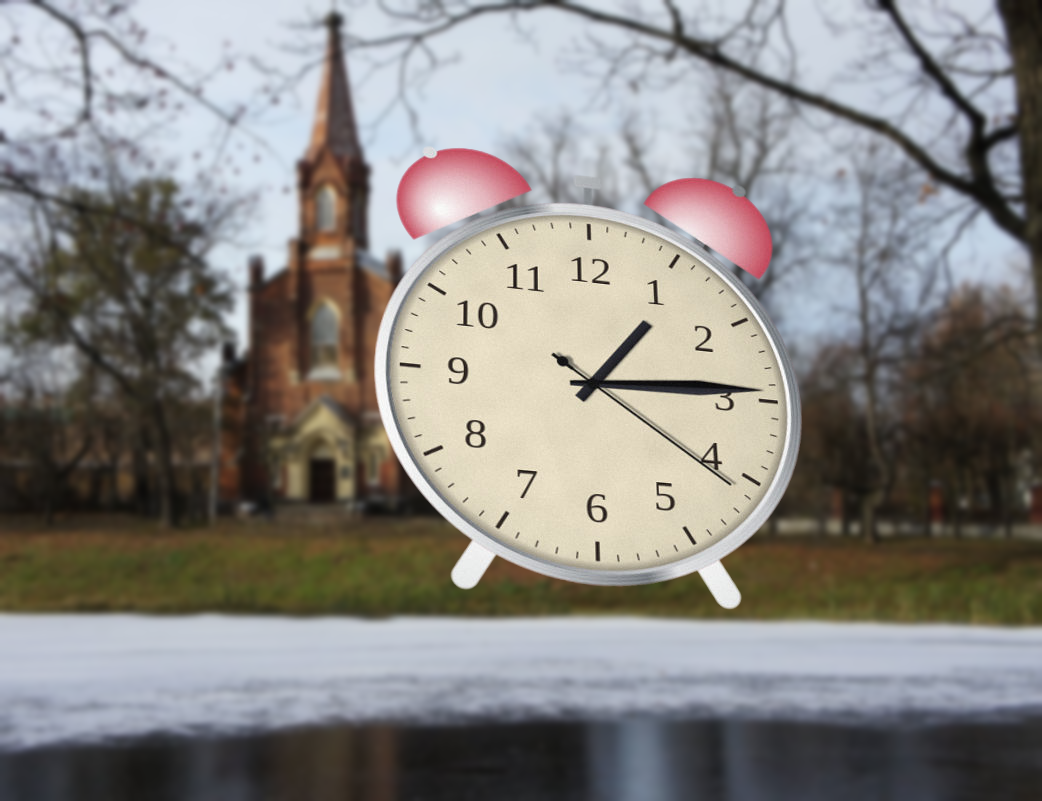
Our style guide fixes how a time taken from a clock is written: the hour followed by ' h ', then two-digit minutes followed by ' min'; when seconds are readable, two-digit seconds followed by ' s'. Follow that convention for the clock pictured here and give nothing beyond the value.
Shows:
1 h 14 min 21 s
